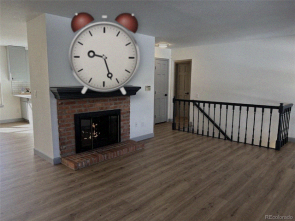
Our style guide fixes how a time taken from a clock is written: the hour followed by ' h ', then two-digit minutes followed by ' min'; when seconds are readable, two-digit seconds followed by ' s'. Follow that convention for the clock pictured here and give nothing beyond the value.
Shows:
9 h 27 min
